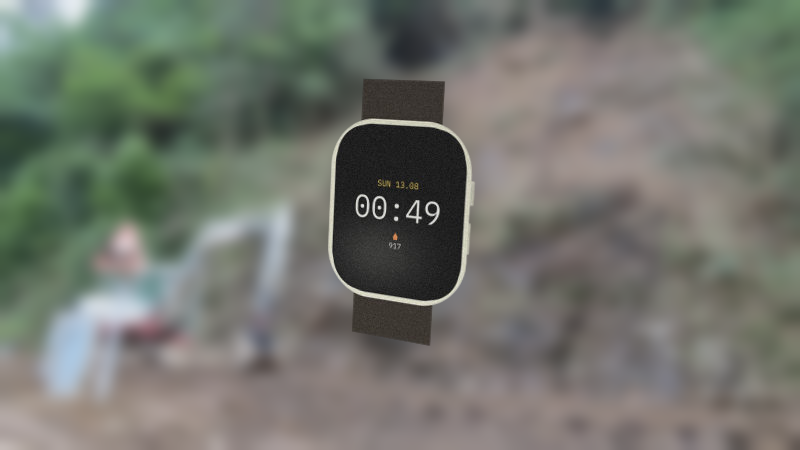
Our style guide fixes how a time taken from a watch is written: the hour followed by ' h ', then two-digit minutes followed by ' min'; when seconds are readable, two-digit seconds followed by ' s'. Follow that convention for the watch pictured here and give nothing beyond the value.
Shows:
0 h 49 min
